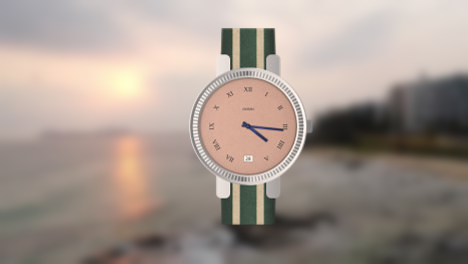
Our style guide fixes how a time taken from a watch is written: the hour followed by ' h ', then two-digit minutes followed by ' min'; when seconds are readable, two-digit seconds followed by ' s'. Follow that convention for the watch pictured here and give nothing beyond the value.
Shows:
4 h 16 min
